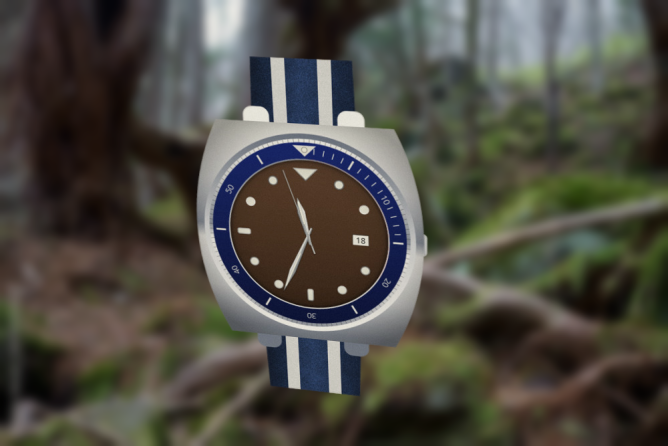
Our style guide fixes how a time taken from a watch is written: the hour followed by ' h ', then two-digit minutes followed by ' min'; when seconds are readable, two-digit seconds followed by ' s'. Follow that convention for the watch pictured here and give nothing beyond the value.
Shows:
11 h 33 min 57 s
